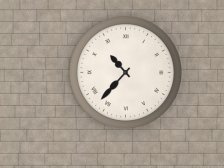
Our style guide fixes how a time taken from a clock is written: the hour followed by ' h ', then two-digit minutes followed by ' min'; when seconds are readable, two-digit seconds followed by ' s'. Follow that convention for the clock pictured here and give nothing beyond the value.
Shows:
10 h 37 min
